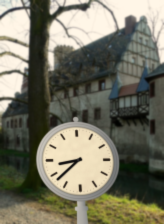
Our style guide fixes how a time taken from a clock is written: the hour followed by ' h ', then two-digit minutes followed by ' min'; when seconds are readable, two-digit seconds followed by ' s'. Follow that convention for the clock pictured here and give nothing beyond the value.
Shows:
8 h 38 min
